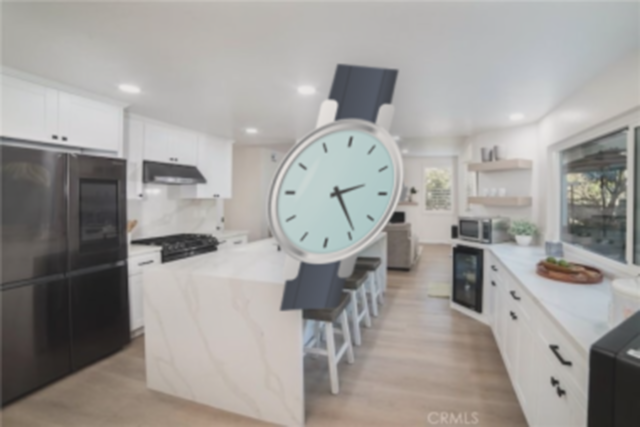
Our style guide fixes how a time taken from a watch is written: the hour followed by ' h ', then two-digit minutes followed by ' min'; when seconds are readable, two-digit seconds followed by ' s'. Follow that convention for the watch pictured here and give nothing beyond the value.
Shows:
2 h 24 min
